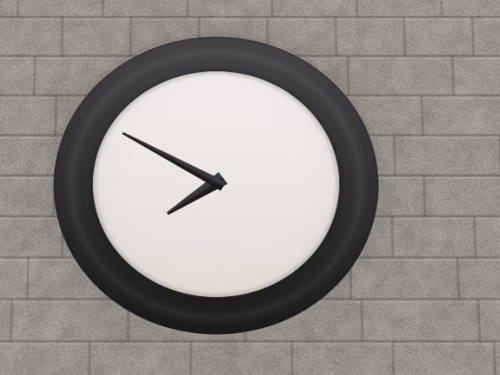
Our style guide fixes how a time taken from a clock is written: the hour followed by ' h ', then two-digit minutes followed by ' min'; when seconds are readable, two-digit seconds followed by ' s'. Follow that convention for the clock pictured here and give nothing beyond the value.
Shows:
7 h 50 min
